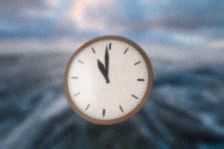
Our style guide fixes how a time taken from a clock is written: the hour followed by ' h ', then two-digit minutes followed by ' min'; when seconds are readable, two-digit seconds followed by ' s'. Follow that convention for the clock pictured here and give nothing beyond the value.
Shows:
10 h 59 min
